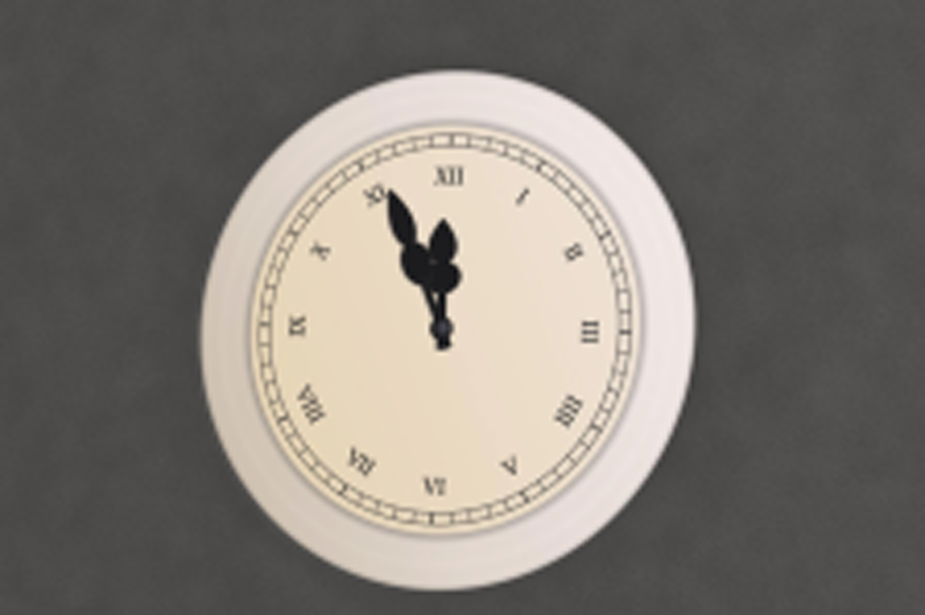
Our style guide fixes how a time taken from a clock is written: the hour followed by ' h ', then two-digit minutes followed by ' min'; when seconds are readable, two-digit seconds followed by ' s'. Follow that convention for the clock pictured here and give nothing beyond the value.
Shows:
11 h 56 min
